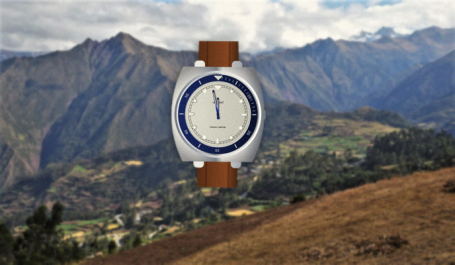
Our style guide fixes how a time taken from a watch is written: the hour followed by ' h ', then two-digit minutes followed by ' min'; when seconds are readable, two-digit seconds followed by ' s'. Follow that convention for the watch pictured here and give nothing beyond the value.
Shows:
11 h 58 min
